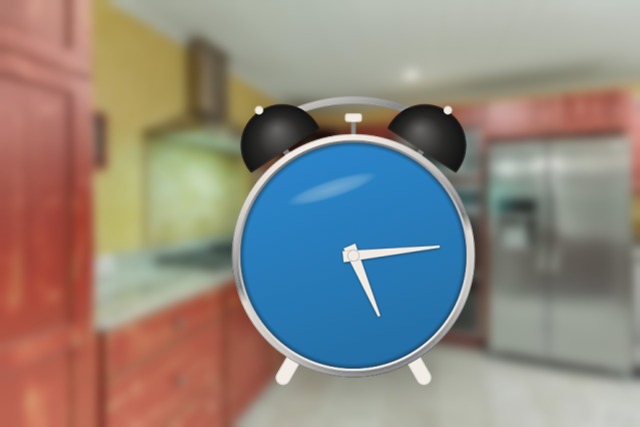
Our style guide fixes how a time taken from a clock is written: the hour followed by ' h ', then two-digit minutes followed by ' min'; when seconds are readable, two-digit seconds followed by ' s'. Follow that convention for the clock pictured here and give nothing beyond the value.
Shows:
5 h 14 min
